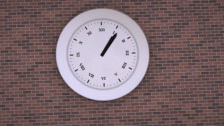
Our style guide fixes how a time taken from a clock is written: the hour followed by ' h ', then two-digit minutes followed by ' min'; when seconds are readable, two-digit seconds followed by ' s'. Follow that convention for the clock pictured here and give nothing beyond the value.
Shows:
1 h 06 min
